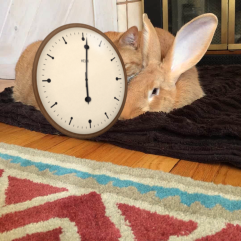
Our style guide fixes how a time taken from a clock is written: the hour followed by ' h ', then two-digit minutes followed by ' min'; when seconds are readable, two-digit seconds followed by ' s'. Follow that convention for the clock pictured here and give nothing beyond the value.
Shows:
6 h 01 min
